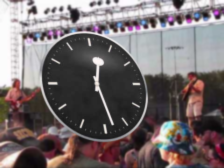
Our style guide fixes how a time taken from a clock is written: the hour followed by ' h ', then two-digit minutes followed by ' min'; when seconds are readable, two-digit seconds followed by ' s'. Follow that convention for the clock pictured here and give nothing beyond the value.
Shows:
12 h 28 min
